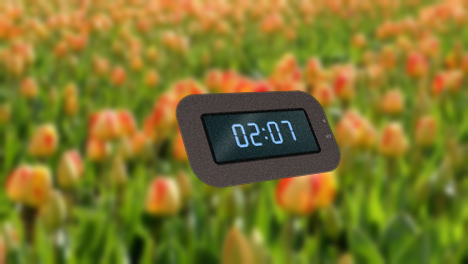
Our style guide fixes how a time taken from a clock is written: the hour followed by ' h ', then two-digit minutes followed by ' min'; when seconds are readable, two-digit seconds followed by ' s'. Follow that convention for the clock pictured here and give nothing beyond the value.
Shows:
2 h 07 min
